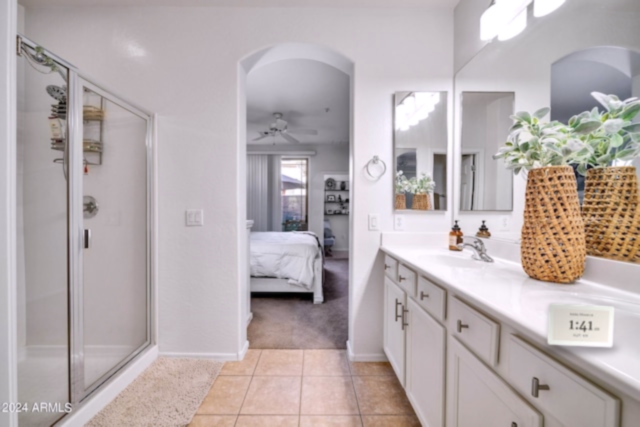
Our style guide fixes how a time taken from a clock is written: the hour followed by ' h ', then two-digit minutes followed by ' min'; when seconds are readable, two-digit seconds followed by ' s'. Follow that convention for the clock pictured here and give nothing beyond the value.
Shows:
1 h 41 min
